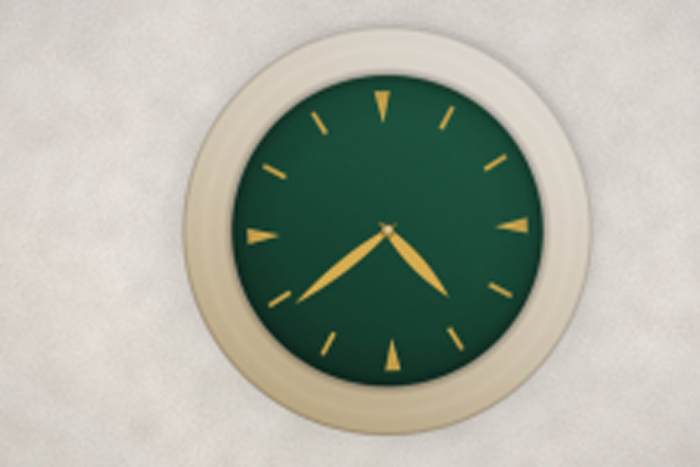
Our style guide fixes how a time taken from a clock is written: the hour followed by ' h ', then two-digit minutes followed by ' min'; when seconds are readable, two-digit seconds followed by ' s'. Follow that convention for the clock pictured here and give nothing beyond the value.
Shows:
4 h 39 min
